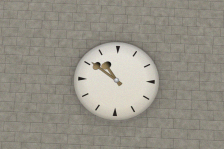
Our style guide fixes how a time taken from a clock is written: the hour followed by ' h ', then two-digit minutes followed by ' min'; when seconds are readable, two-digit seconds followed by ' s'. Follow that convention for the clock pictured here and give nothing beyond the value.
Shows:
10 h 51 min
